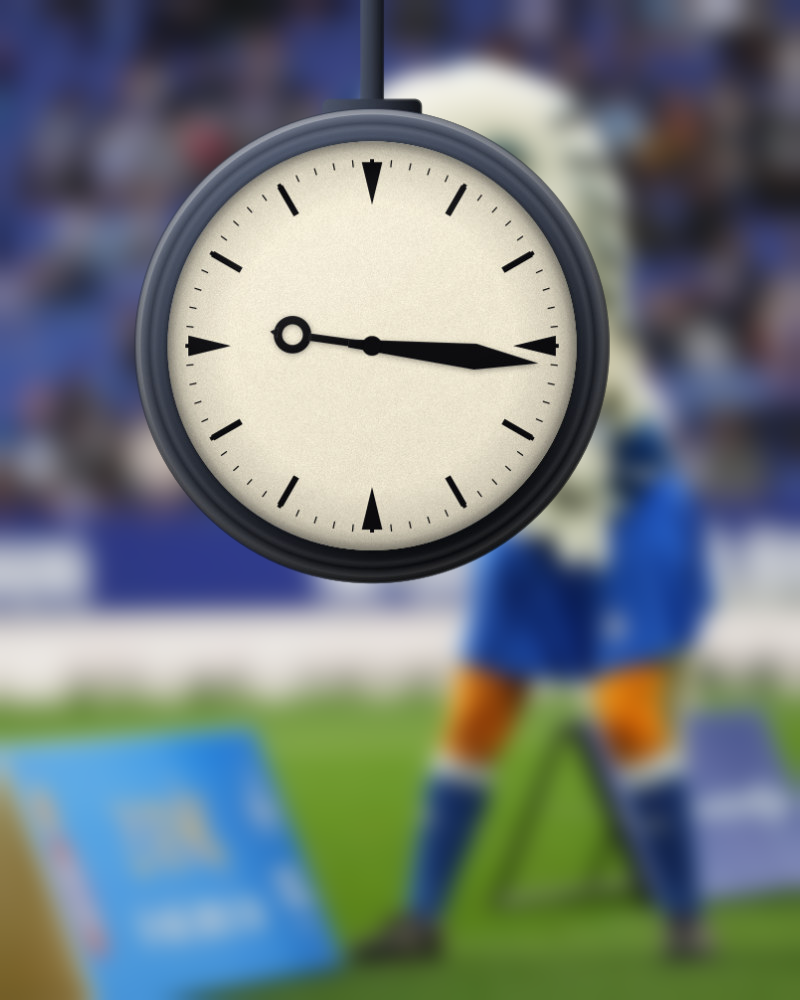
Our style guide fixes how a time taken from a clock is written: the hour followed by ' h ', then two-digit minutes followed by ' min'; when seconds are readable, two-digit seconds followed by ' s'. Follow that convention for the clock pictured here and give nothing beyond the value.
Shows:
9 h 16 min
